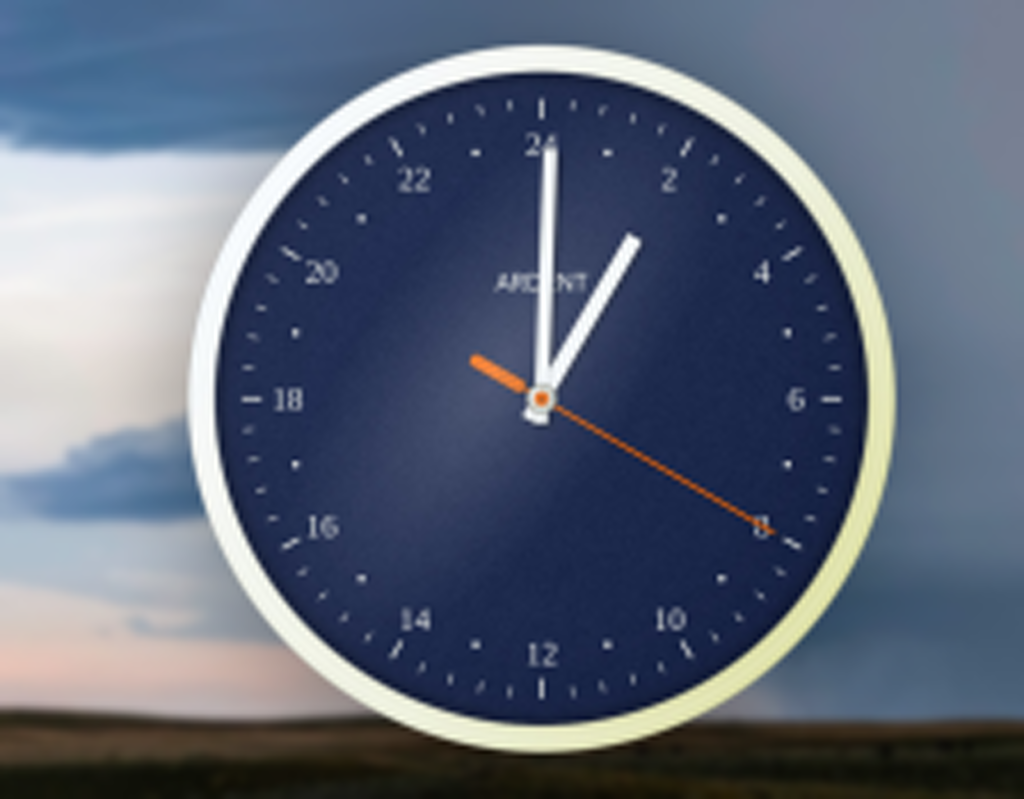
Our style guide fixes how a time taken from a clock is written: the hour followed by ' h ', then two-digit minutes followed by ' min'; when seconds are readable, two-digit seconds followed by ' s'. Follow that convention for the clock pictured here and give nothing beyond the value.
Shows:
2 h 00 min 20 s
